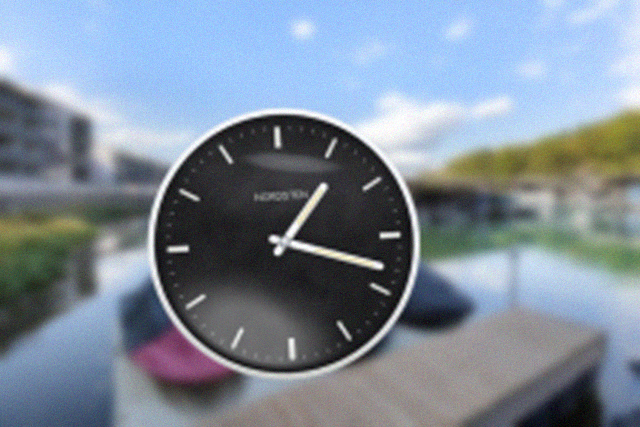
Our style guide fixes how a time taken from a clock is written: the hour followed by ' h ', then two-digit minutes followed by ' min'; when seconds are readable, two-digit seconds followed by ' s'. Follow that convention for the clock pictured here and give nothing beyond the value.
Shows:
1 h 18 min
